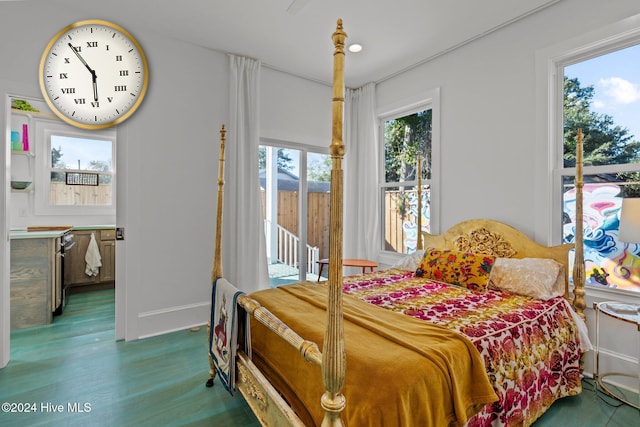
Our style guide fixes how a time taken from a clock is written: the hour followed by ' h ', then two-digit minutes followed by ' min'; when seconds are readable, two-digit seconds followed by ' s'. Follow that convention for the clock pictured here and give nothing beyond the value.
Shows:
5 h 54 min
